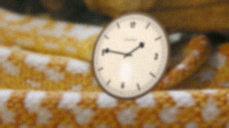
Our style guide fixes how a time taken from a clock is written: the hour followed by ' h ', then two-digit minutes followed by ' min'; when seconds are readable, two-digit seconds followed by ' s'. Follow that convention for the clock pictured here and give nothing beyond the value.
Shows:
1 h 46 min
